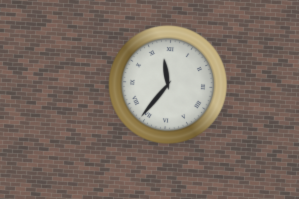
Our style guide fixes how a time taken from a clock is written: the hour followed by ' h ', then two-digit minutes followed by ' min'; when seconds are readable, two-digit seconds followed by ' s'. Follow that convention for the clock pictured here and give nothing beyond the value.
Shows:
11 h 36 min
